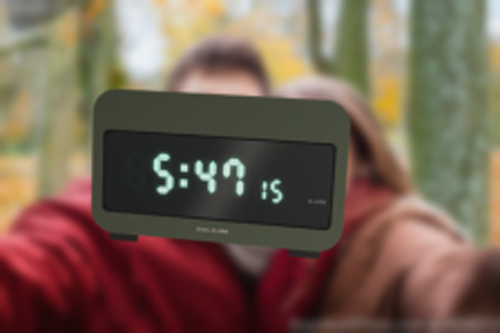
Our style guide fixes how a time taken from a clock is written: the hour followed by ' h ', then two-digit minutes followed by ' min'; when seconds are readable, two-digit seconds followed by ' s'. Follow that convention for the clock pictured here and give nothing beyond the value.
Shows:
5 h 47 min 15 s
